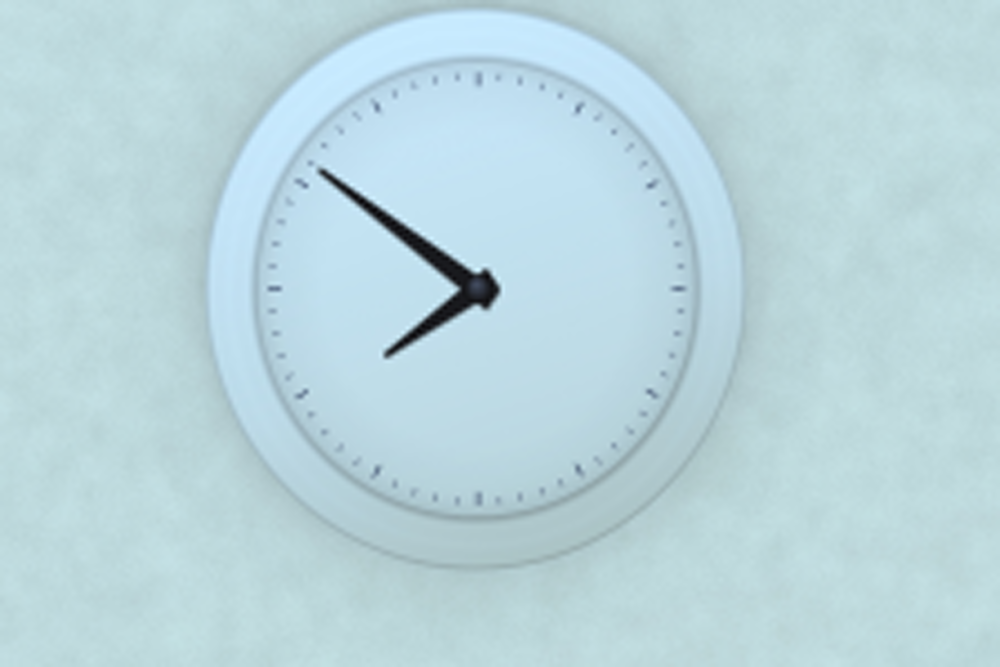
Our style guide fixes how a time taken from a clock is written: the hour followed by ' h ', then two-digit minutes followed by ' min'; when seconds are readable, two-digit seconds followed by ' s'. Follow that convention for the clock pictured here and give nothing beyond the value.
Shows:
7 h 51 min
